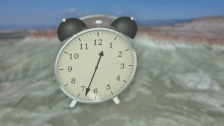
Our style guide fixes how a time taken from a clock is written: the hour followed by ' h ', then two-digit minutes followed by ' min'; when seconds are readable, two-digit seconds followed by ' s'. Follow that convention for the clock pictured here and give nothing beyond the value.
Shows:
12 h 33 min
